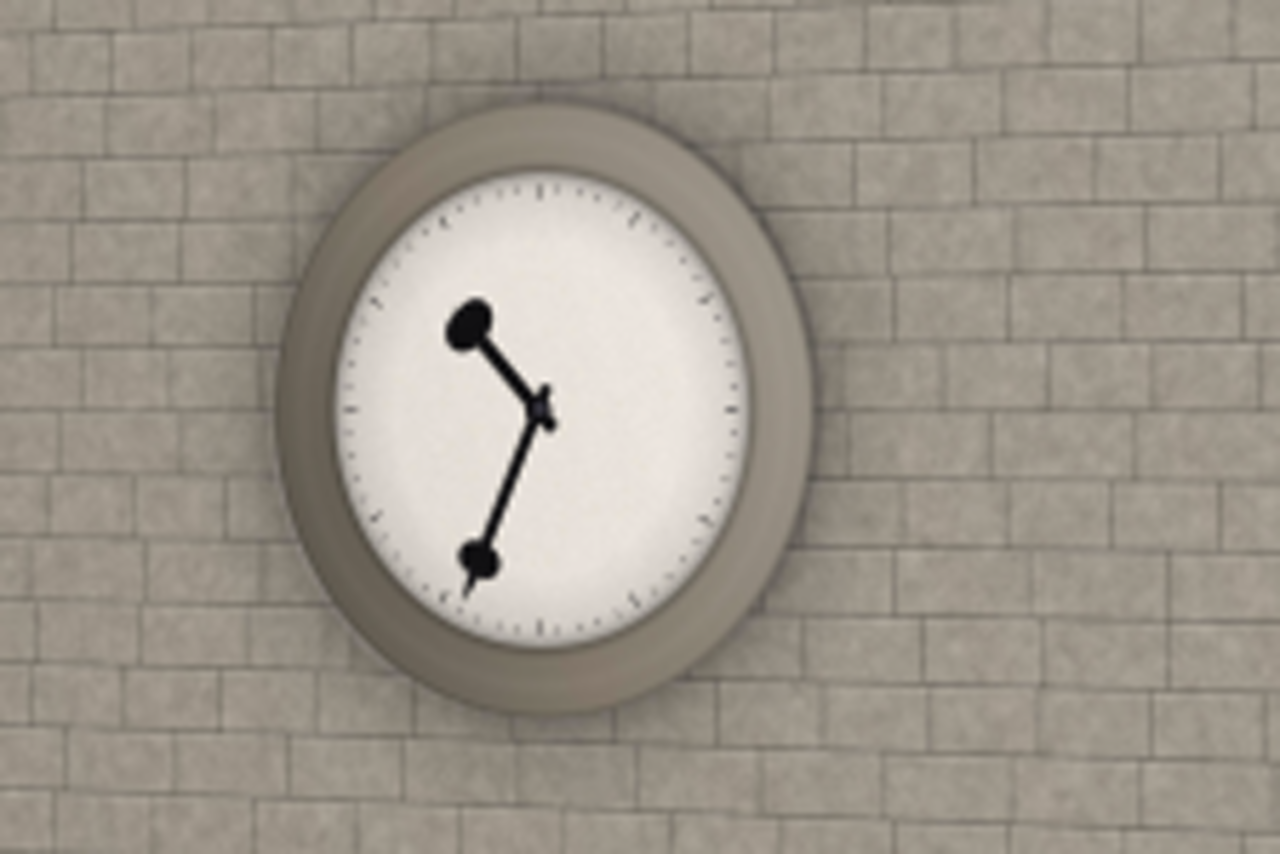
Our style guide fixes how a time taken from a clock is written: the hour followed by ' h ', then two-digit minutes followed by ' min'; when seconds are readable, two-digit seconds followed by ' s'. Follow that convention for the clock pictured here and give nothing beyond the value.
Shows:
10 h 34 min
